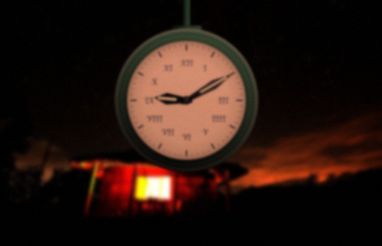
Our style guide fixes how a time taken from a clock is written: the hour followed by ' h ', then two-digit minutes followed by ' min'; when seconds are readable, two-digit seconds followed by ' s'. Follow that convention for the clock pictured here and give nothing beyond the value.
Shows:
9 h 10 min
